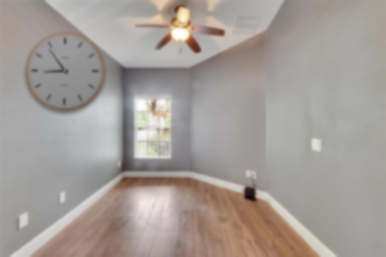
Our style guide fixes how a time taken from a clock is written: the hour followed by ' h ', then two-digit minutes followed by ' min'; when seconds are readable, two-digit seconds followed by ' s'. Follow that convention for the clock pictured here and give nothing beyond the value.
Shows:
8 h 54 min
